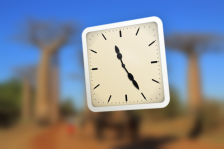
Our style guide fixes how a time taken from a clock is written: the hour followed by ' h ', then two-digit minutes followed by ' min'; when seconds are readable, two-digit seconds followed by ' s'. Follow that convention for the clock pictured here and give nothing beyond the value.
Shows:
11 h 25 min
